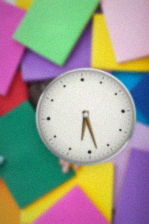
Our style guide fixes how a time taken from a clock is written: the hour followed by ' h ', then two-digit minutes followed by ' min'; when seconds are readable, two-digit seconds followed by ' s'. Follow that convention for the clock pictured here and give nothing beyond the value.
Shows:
6 h 28 min
